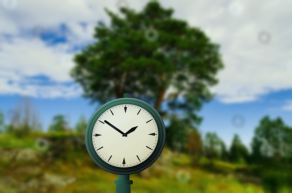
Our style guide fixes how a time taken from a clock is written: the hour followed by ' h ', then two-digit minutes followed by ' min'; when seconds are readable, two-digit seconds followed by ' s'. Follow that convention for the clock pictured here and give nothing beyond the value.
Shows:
1 h 51 min
